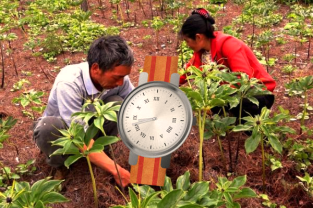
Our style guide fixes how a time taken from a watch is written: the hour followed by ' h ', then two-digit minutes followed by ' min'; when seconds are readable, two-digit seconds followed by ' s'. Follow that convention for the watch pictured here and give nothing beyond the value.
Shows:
8 h 42 min
